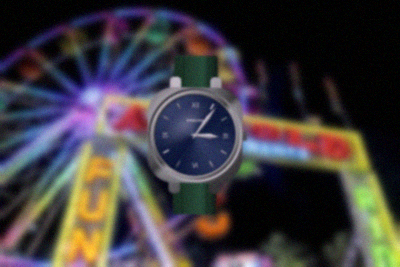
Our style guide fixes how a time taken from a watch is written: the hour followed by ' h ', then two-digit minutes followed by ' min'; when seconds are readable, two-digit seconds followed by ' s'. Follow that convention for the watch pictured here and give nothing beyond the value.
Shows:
3 h 06 min
